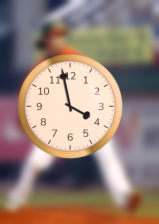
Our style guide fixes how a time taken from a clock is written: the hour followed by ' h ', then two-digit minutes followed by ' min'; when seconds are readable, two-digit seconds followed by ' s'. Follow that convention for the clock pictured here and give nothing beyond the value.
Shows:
3 h 58 min
